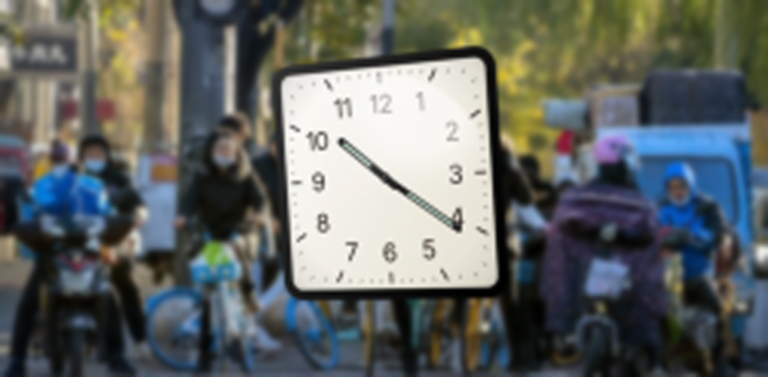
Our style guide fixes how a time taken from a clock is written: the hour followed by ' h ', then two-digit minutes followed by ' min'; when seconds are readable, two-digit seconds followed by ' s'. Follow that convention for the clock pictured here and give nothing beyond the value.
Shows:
10 h 21 min
